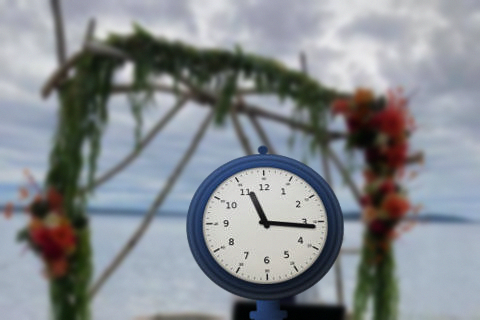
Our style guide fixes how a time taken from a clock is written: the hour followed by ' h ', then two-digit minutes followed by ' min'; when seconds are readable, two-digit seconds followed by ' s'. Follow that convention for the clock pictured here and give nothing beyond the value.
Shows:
11 h 16 min
